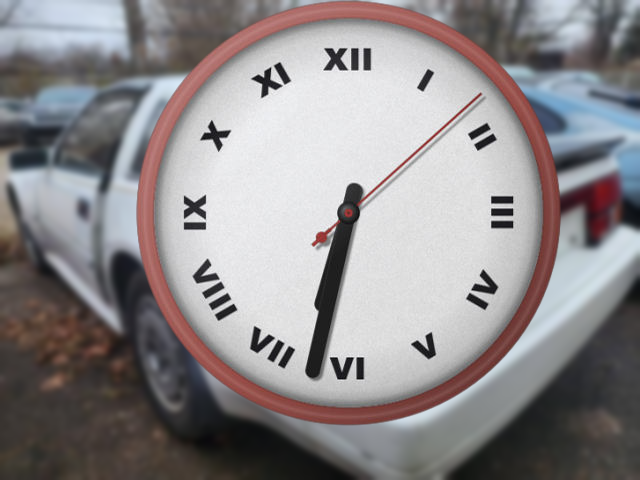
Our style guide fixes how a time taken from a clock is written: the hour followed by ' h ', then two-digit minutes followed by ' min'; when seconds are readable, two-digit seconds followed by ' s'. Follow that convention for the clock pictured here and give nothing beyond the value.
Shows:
6 h 32 min 08 s
